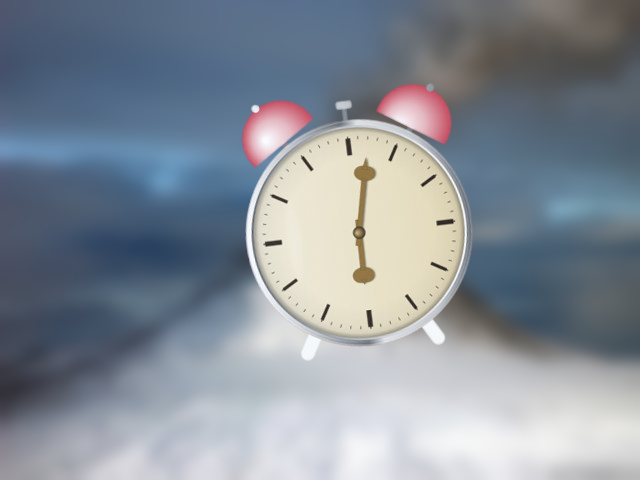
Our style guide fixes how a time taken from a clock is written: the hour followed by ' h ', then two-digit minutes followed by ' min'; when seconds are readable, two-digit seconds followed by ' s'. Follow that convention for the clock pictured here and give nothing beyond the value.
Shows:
6 h 02 min
